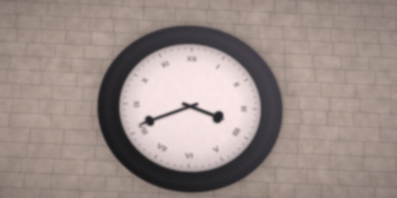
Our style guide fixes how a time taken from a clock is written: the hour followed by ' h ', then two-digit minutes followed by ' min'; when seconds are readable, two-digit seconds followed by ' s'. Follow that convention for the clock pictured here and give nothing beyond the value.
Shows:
3 h 41 min
